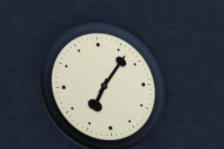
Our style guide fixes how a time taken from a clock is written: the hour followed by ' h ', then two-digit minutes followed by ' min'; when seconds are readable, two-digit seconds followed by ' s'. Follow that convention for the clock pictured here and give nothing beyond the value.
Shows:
7 h 07 min
